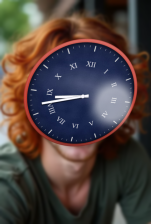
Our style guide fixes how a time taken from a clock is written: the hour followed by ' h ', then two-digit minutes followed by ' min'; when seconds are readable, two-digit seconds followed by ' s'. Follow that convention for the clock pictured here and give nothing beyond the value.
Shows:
8 h 42 min
